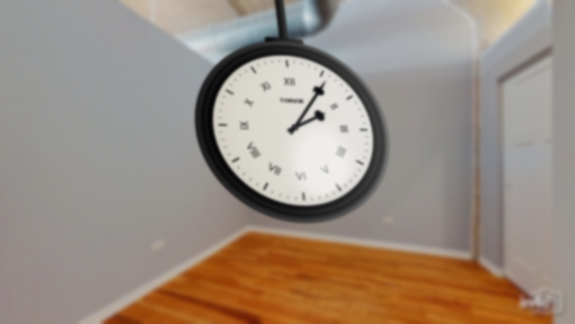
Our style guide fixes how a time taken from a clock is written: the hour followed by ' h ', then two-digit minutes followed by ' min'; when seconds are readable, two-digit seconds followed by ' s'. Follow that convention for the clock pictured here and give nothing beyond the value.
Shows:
2 h 06 min
